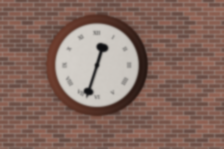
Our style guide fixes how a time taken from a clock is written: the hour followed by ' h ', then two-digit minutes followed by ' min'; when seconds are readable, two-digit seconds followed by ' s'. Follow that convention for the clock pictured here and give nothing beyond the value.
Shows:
12 h 33 min
